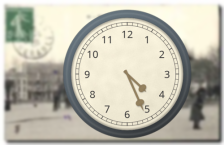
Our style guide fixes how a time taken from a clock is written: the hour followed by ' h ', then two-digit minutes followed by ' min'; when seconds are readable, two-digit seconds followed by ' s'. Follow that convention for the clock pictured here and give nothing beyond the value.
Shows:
4 h 26 min
